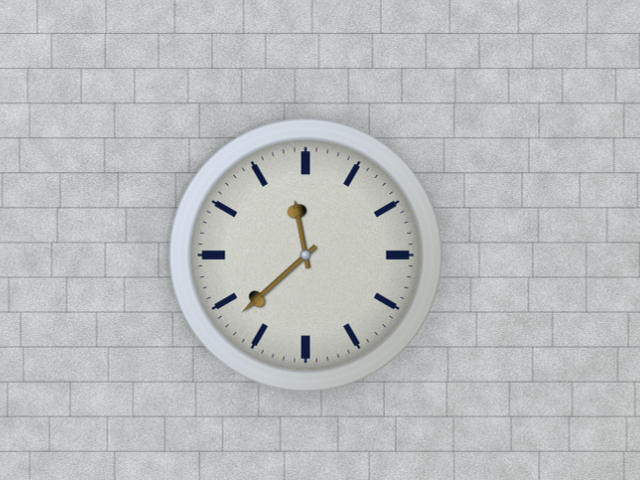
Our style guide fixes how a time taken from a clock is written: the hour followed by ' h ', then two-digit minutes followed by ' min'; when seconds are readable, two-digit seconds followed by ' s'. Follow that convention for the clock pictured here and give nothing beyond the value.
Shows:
11 h 38 min
